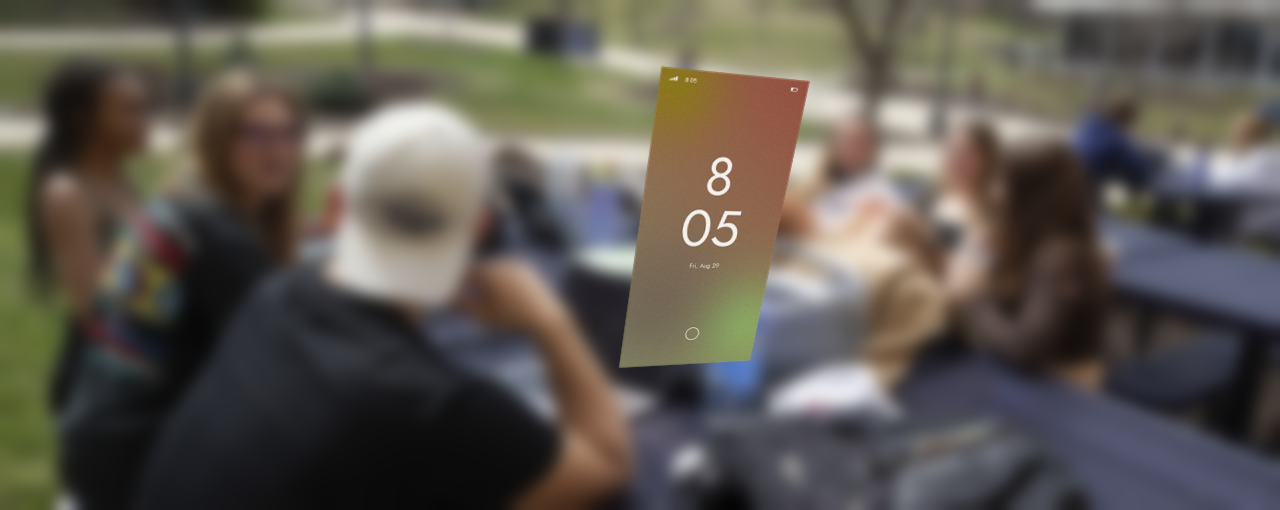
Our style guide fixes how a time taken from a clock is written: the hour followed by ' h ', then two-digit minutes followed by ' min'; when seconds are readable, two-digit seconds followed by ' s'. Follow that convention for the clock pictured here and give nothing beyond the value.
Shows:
8 h 05 min
